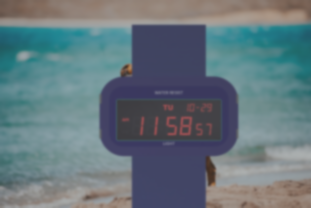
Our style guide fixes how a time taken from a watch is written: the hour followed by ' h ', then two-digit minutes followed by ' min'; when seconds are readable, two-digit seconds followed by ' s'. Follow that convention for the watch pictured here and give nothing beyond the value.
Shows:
11 h 58 min 57 s
